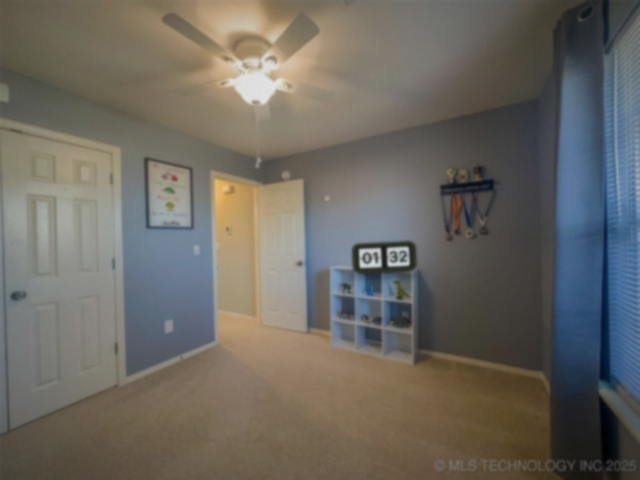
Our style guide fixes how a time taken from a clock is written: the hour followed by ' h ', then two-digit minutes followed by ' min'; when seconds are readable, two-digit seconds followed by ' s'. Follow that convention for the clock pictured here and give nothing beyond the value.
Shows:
1 h 32 min
